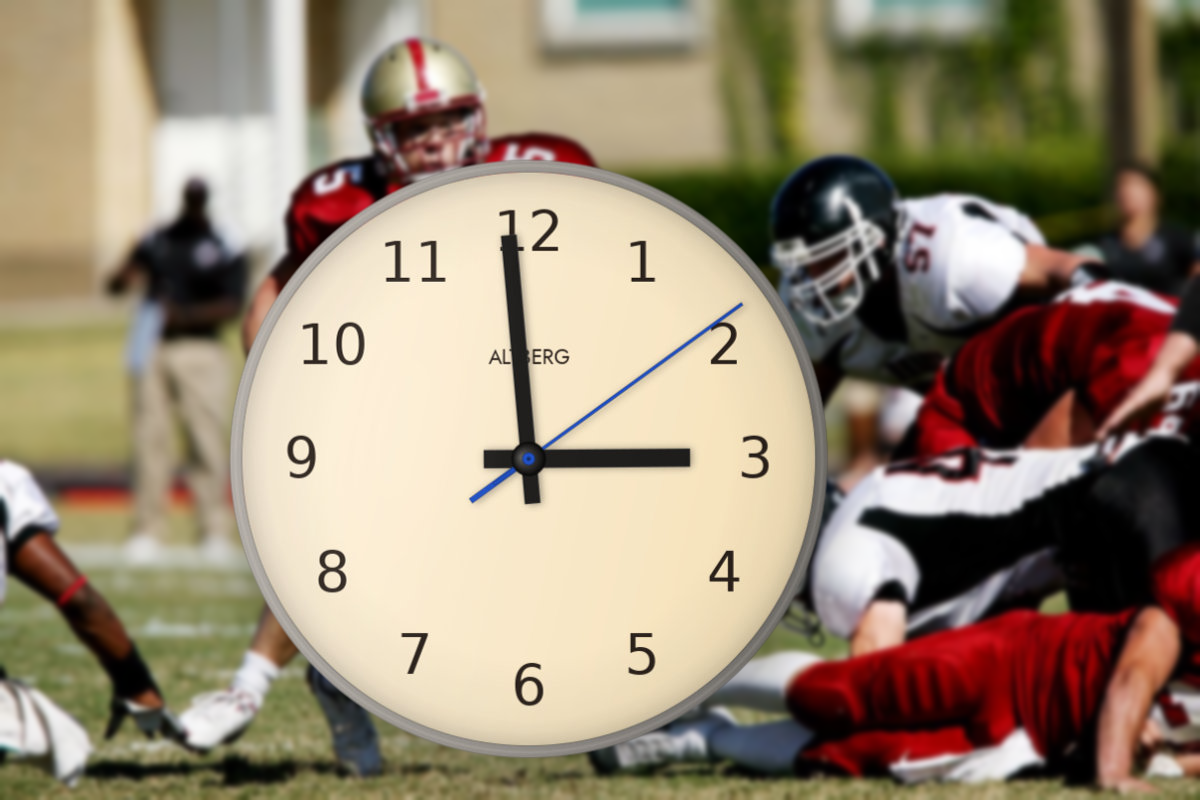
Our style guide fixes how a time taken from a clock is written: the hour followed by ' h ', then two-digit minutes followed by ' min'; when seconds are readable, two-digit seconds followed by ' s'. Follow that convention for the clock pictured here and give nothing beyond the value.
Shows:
2 h 59 min 09 s
